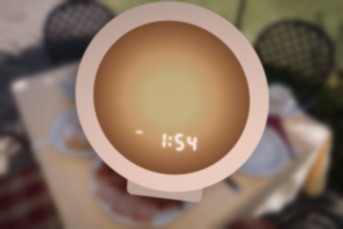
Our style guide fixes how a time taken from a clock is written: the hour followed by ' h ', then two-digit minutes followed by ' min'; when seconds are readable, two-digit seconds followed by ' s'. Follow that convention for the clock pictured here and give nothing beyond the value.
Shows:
1 h 54 min
